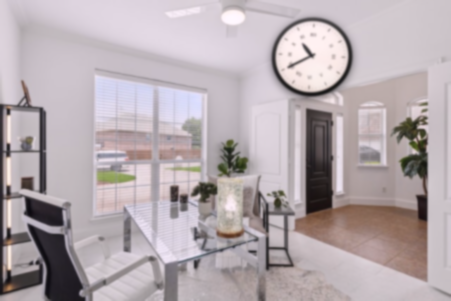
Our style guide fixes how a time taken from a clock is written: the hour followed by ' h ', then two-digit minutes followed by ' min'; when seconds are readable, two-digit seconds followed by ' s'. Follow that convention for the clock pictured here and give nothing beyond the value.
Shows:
10 h 40 min
